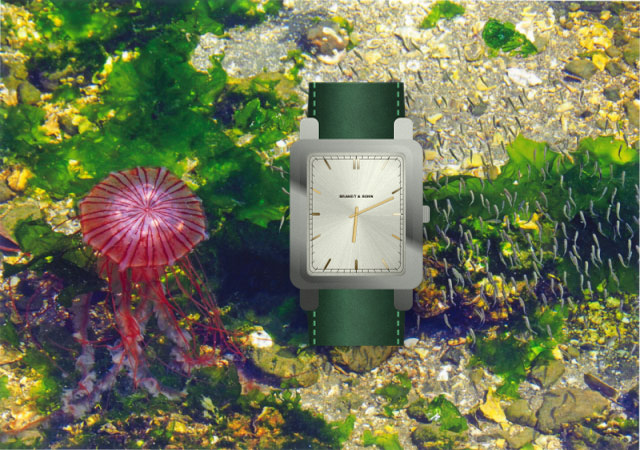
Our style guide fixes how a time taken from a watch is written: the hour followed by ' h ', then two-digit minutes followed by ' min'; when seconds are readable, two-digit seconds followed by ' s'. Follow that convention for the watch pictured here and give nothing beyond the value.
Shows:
6 h 11 min
